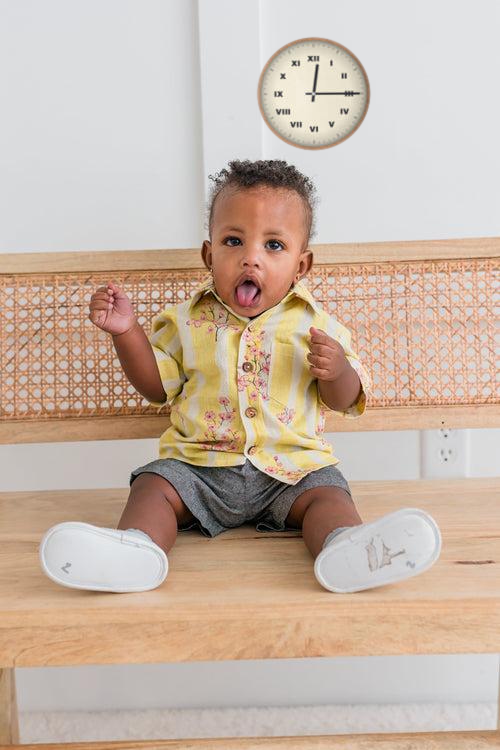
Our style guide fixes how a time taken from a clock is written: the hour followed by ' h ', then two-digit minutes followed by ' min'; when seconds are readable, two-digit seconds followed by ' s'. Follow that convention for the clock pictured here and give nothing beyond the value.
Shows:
12 h 15 min
